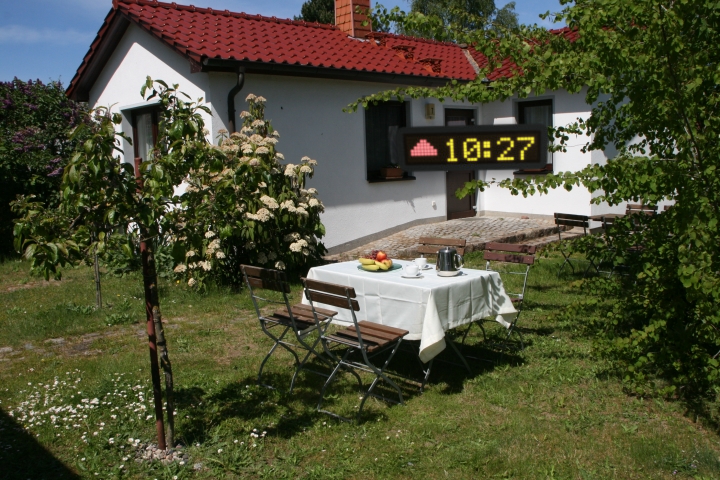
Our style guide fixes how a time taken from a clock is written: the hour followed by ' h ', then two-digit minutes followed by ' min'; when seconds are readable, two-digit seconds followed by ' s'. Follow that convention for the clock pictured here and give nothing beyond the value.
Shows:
10 h 27 min
